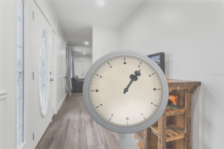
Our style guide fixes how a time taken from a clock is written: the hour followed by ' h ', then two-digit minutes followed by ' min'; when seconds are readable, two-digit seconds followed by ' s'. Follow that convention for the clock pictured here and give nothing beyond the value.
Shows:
1 h 06 min
